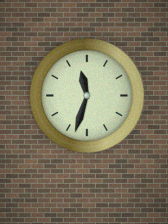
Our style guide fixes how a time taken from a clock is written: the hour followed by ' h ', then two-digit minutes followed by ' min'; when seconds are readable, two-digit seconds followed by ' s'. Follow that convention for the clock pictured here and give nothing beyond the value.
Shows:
11 h 33 min
